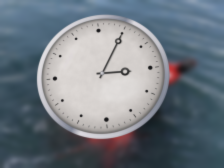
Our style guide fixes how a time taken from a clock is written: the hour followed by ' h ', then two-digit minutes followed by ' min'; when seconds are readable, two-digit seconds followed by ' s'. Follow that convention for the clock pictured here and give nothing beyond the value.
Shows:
3 h 05 min
